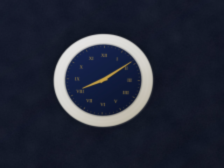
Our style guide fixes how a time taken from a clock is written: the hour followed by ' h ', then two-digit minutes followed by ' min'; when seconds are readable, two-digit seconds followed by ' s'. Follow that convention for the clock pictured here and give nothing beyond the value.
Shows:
8 h 09 min
